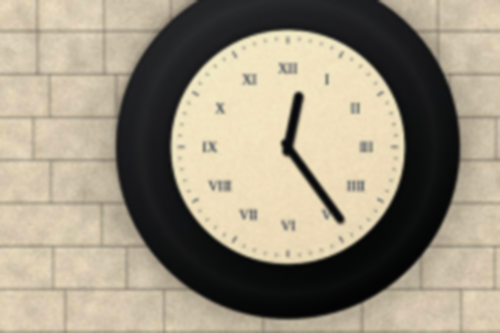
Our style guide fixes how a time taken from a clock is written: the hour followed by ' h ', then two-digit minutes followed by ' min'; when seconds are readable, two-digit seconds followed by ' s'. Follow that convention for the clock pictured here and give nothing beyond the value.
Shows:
12 h 24 min
